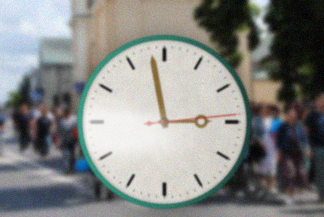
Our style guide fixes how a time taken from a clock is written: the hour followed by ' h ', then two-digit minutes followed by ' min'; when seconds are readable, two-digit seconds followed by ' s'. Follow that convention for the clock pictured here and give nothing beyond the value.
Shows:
2 h 58 min 14 s
